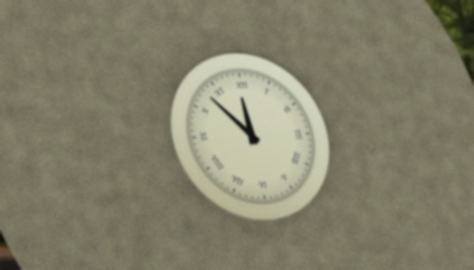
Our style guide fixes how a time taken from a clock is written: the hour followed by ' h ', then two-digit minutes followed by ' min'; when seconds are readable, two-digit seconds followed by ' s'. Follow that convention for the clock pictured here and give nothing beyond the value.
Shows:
11 h 53 min
